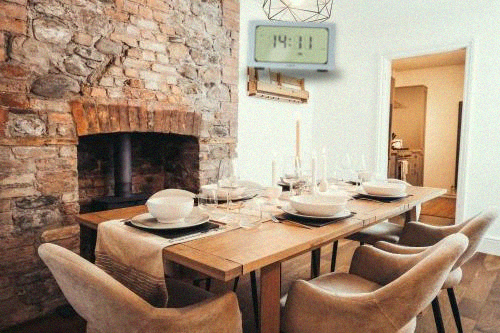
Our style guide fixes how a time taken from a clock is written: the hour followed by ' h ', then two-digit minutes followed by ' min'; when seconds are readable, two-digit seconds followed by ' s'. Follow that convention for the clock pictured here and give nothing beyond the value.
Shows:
14 h 11 min
